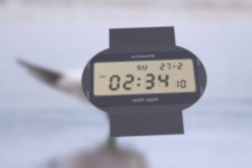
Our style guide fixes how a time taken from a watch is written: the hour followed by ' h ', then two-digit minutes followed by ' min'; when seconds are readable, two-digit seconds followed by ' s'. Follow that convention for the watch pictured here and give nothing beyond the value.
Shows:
2 h 34 min
